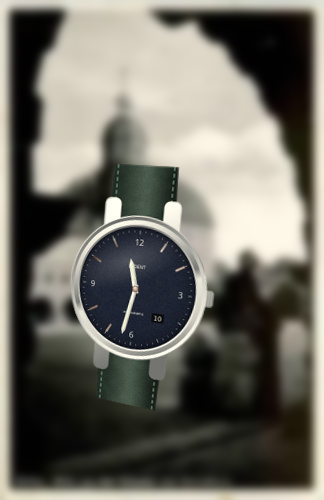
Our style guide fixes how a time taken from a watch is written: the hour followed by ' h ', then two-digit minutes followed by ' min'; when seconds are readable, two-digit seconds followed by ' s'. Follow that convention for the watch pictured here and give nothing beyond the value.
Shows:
11 h 32 min
